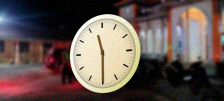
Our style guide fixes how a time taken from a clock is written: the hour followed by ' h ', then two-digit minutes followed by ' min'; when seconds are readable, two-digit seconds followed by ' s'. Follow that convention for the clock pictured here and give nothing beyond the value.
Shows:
11 h 30 min
